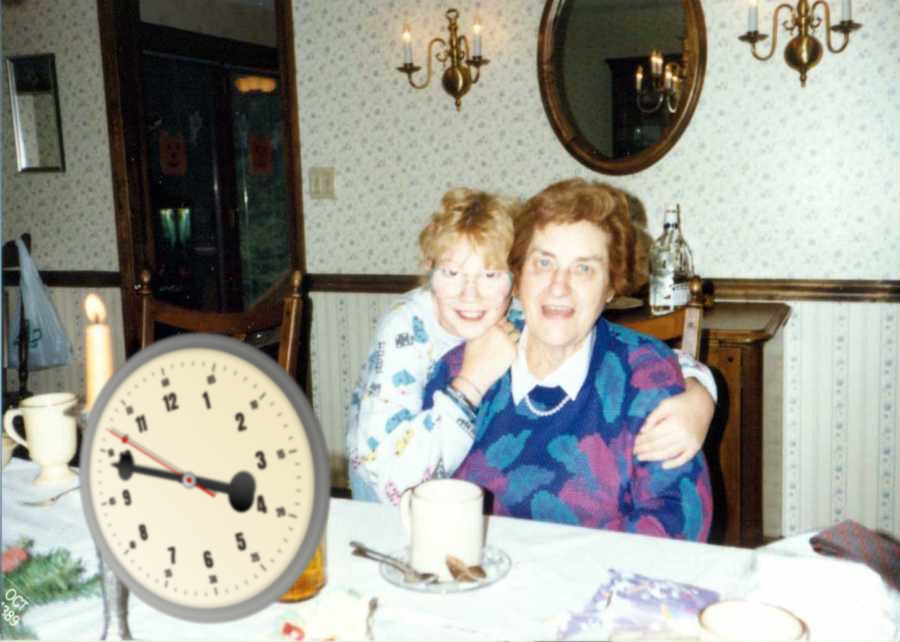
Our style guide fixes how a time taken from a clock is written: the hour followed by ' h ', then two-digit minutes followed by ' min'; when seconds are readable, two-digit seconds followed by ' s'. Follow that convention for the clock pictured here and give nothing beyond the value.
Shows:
3 h 48 min 52 s
